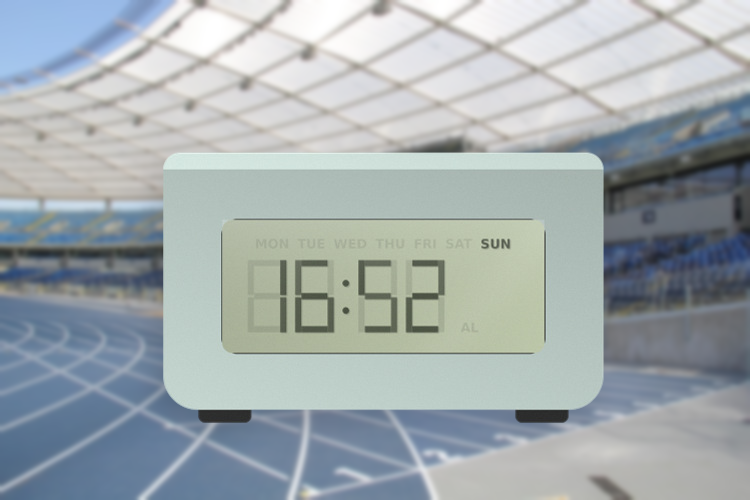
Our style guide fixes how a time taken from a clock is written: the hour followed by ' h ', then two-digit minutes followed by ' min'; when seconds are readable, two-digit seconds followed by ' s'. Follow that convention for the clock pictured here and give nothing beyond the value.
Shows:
16 h 52 min
